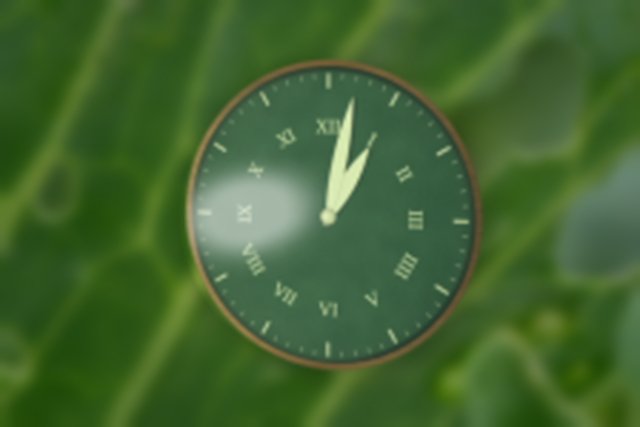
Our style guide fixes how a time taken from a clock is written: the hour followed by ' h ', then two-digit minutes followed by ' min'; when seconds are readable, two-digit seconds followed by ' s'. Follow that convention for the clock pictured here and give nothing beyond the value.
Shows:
1 h 02 min
